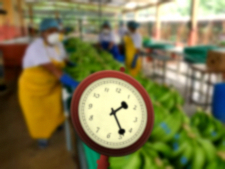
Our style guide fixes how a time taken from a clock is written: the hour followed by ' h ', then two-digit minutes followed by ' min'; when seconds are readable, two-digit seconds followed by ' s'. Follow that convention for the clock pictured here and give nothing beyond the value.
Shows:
1 h 24 min
